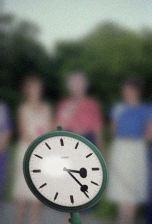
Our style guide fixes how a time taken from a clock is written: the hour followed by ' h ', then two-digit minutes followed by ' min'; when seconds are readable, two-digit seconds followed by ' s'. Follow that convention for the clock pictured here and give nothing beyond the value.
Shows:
3 h 24 min
